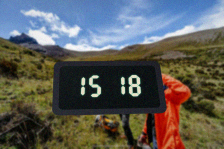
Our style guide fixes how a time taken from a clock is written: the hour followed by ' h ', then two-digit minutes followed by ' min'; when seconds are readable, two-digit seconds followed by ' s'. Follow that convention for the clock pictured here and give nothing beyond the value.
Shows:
15 h 18 min
